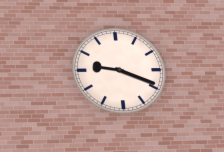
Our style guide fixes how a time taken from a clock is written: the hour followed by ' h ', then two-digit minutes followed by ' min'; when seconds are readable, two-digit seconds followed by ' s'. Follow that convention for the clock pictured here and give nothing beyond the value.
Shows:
9 h 19 min
